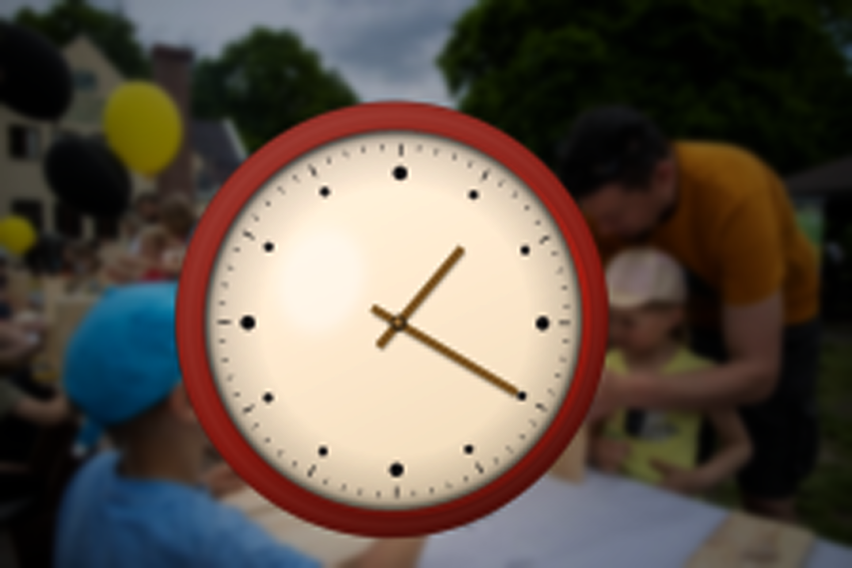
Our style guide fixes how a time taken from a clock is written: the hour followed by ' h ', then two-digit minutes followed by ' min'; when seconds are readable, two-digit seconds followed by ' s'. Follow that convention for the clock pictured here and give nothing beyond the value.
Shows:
1 h 20 min
